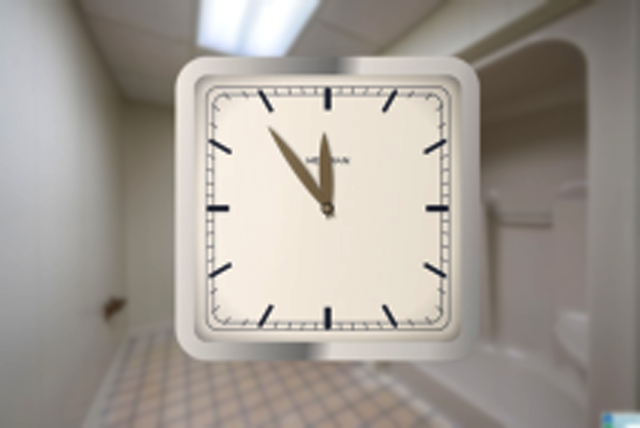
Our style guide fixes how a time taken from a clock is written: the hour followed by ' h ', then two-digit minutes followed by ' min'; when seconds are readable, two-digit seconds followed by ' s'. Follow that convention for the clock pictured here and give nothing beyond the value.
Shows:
11 h 54 min
